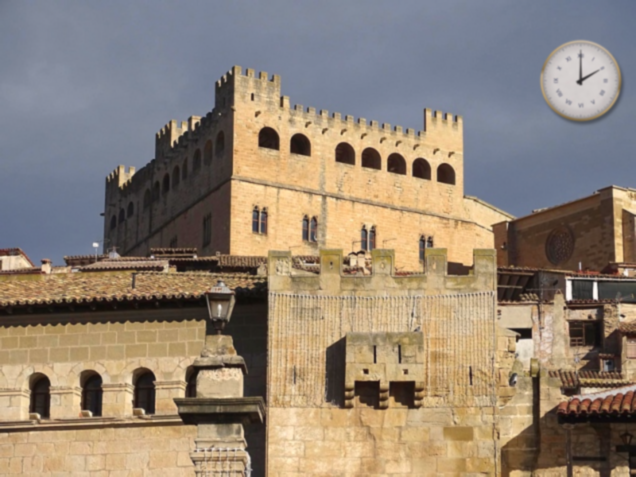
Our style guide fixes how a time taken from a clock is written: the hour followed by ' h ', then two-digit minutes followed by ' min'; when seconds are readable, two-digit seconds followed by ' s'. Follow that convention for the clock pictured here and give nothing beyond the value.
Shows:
2 h 00 min
